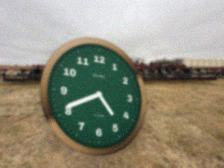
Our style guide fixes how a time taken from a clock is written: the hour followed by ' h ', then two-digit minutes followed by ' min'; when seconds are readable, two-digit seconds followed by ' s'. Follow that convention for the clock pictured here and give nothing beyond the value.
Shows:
4 h 41 min
